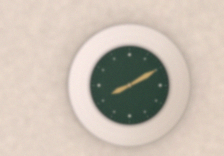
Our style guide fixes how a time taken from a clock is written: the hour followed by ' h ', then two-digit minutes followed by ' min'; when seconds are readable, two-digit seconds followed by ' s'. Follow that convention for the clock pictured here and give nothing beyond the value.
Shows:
8 h 10 min
